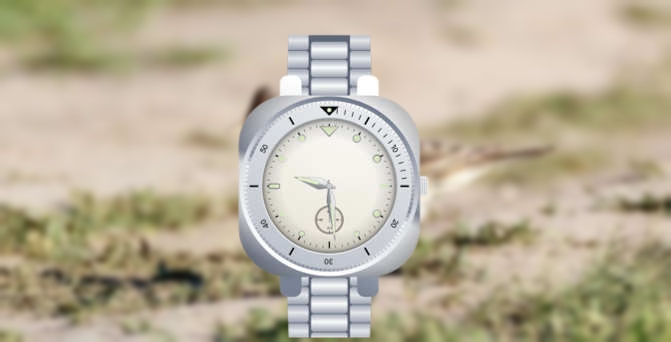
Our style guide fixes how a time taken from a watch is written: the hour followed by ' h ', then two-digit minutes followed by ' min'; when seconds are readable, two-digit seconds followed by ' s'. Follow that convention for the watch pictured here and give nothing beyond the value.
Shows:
9 h 29 min
